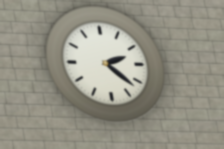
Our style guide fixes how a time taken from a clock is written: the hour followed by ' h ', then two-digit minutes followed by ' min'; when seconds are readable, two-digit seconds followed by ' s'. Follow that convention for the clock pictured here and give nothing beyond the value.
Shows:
2 h 22 min
